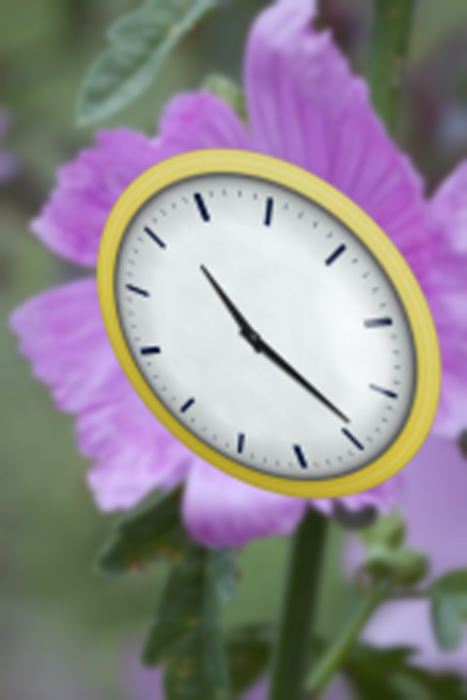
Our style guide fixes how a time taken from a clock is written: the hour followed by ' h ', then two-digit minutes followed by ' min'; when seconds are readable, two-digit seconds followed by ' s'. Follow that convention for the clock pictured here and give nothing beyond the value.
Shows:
11 h 24 min
